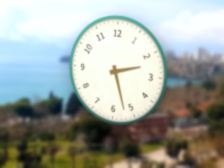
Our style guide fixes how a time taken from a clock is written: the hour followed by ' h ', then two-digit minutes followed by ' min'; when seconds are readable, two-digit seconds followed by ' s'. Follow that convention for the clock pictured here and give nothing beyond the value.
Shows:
2 h 27 min
